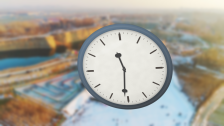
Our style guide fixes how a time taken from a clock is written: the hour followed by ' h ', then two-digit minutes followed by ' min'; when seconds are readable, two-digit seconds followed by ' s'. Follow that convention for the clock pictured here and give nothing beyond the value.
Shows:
11 h 31 min
